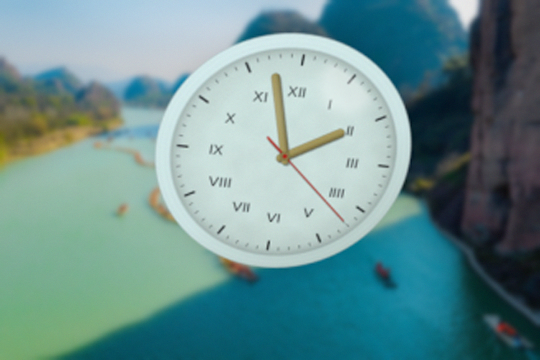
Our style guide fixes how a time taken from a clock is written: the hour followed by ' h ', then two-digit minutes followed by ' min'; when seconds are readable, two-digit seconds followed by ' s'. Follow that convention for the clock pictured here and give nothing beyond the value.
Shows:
1 h 57 min 22 s
